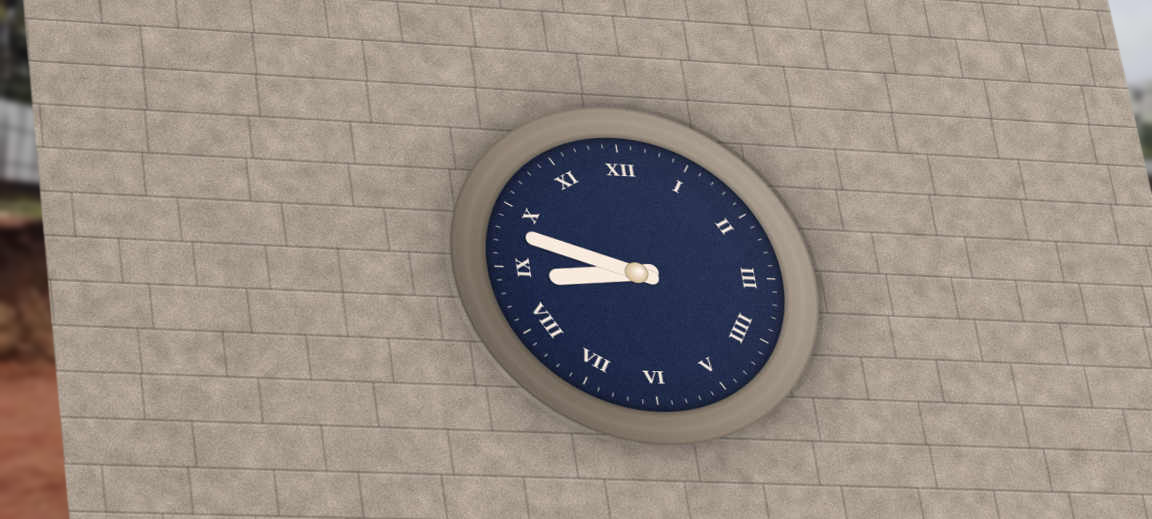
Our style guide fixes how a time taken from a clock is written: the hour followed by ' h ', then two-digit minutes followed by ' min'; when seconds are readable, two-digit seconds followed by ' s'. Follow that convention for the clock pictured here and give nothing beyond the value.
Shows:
8 h 48 min
